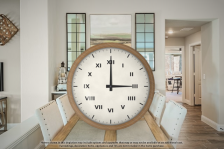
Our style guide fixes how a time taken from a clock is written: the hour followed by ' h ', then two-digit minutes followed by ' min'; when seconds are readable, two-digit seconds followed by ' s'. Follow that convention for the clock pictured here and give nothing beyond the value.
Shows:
3 h 00 min
